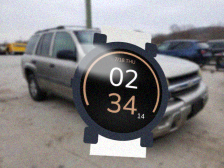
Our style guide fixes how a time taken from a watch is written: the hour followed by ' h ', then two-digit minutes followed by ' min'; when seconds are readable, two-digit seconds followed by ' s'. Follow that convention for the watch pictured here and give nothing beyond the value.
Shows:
2 h 34 min
